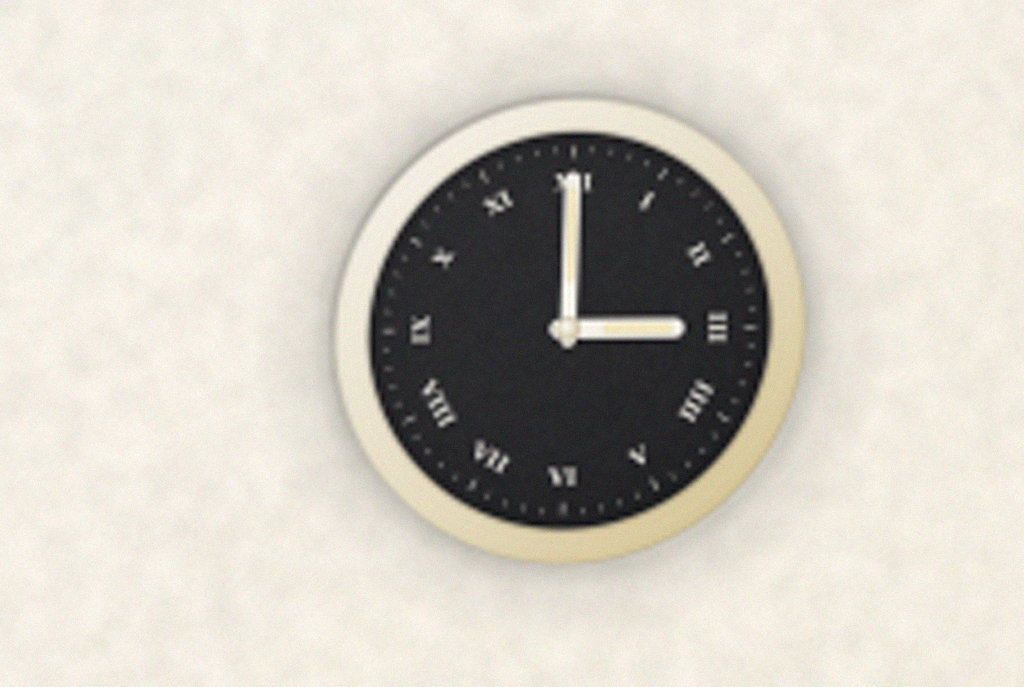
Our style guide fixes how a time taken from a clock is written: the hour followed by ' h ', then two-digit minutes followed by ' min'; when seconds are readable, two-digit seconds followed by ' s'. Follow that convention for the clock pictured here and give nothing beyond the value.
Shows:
3 h 00 min
